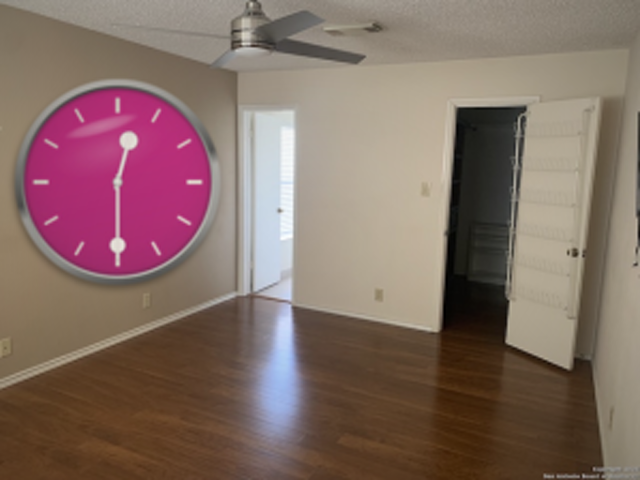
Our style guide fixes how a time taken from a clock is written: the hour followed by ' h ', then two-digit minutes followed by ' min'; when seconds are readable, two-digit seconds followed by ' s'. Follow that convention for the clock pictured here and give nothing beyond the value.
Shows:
12 h 30 min
